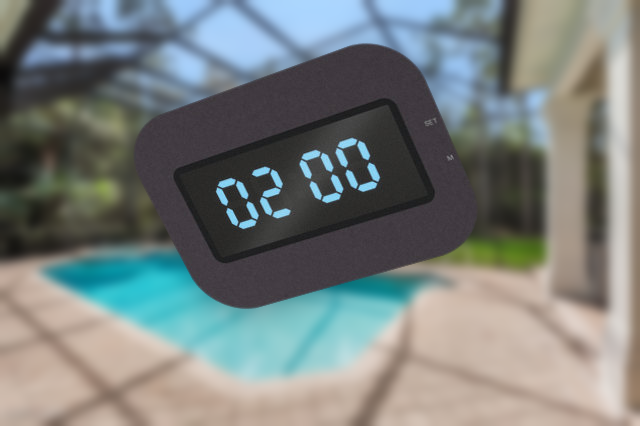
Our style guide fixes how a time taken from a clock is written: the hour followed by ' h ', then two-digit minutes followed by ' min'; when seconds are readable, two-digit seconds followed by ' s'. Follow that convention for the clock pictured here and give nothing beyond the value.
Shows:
2 h 00 min
